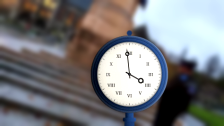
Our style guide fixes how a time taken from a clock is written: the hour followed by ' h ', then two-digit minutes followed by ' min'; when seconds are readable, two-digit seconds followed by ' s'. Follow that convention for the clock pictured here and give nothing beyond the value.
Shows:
3 h 59 min
